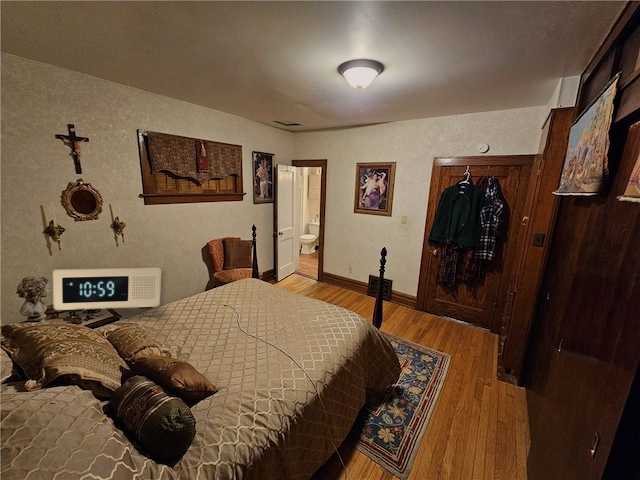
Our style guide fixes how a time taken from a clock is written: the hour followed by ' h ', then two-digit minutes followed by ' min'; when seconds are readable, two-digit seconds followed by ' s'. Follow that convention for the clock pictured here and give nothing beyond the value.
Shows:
10 h 59 min
